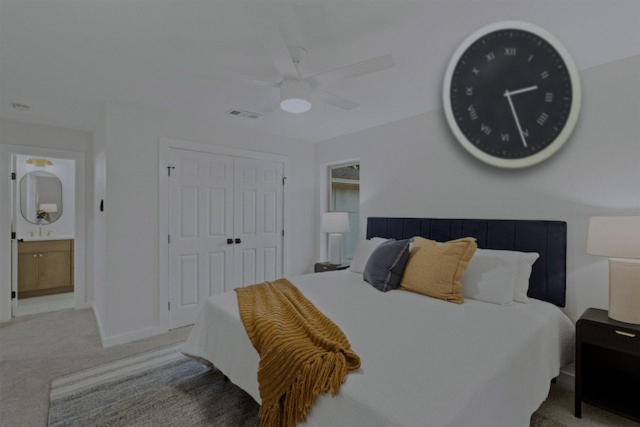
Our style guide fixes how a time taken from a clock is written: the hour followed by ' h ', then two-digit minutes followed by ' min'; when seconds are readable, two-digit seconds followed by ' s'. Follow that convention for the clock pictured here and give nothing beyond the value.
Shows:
2 h 26 min
